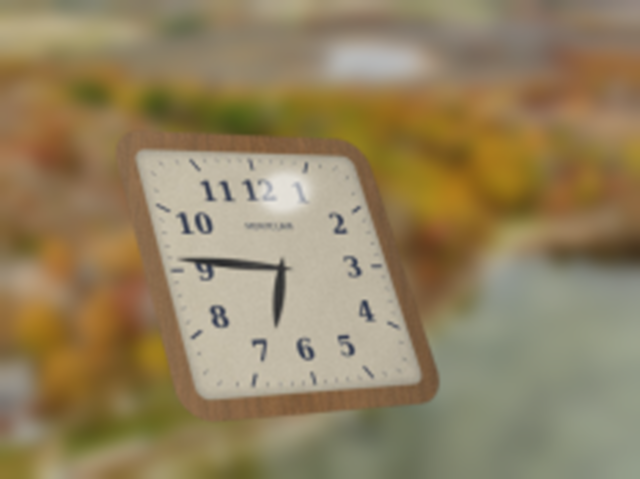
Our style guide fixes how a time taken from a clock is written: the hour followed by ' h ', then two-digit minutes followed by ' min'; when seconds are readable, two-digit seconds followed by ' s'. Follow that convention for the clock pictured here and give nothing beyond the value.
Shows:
6 h 46 min
